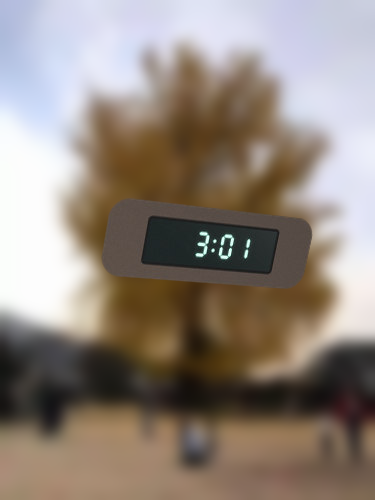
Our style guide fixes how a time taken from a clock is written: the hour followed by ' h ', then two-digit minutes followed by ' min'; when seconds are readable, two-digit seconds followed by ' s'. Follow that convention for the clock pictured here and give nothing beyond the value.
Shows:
3 h 01 min
